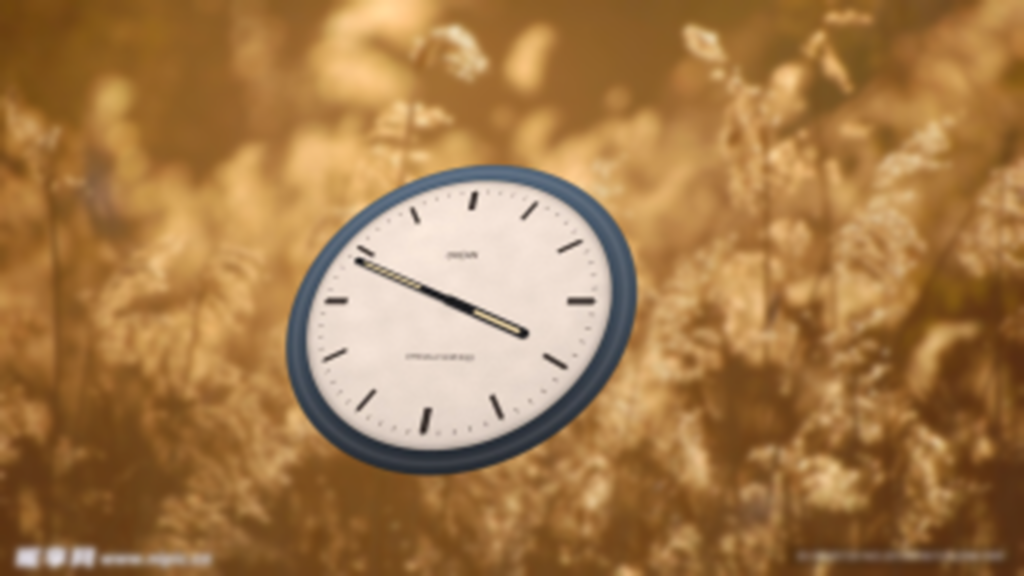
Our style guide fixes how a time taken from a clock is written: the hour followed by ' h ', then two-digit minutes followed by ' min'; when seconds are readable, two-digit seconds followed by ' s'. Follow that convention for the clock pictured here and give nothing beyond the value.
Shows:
3 h 49 min
